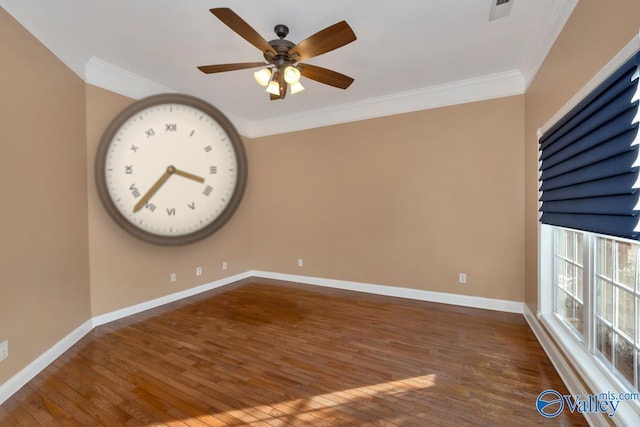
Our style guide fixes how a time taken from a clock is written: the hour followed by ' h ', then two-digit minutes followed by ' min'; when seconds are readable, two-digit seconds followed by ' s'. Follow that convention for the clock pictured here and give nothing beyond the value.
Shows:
3 h 37 min
